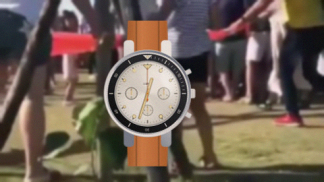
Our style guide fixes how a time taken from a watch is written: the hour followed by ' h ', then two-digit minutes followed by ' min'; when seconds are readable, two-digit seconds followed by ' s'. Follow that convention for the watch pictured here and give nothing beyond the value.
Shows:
12 h 33 min
